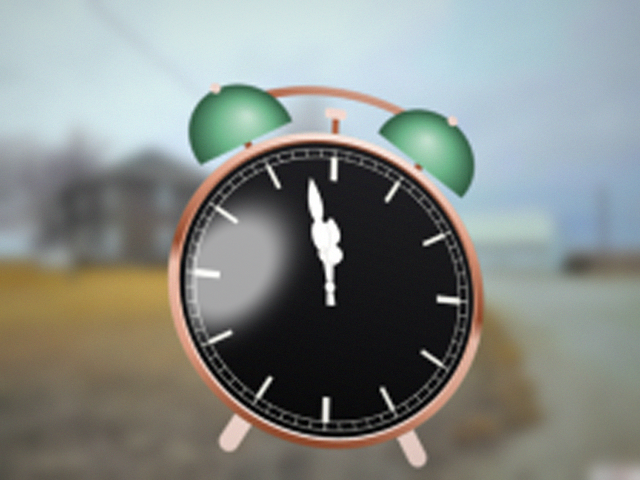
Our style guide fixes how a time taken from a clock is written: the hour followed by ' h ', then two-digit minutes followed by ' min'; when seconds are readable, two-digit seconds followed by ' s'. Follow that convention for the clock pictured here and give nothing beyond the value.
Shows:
11 h 58 min
